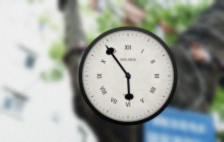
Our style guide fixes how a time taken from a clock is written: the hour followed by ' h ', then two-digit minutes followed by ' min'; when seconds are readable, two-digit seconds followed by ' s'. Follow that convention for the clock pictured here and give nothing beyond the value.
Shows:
5 h 54 min
